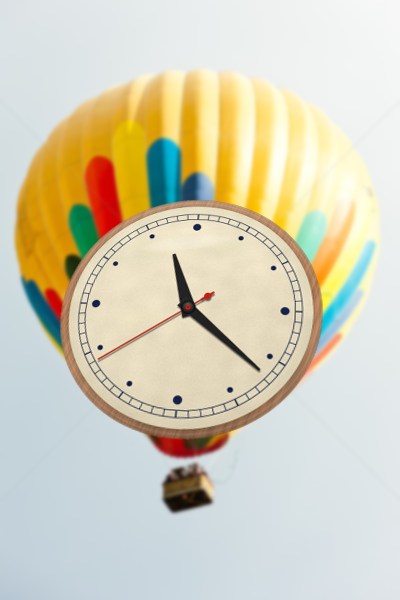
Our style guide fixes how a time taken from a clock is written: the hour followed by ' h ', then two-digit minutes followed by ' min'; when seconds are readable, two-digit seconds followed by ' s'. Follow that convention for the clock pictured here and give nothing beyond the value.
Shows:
11 h 21 min 39 s
